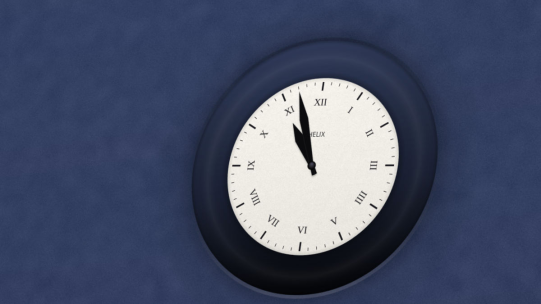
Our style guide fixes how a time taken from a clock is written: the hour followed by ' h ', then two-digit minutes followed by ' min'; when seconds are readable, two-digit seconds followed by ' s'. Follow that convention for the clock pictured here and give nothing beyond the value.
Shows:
10 h 57 min
